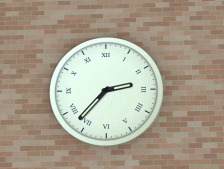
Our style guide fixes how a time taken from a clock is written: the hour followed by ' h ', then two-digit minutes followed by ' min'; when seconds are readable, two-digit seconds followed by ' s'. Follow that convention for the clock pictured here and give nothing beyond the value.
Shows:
2 h 37 min
